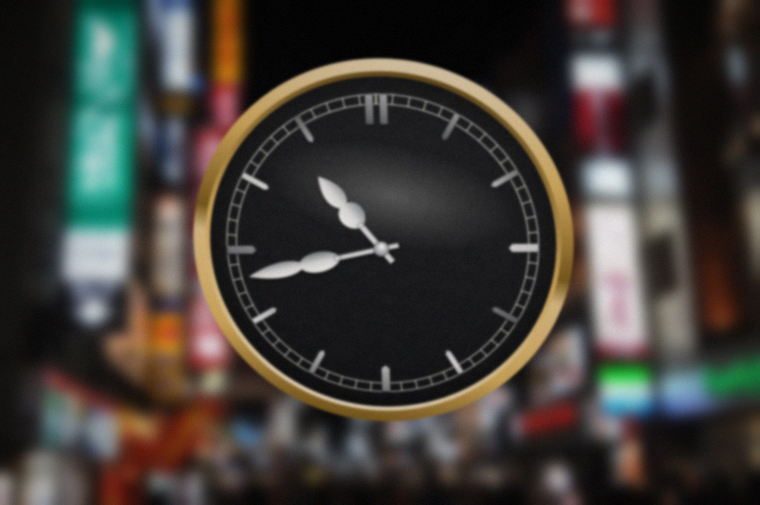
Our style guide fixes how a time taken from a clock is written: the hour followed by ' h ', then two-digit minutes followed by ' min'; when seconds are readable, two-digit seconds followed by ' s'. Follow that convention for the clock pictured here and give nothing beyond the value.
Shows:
10 h 43 min
